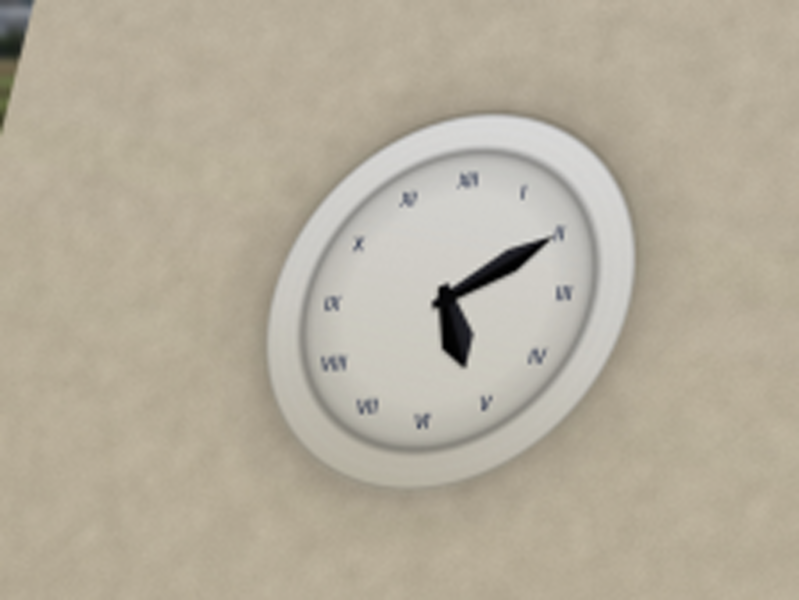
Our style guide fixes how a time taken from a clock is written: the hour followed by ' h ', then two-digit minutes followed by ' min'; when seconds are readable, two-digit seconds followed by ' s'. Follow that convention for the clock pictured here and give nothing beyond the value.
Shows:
5 h 10 min
